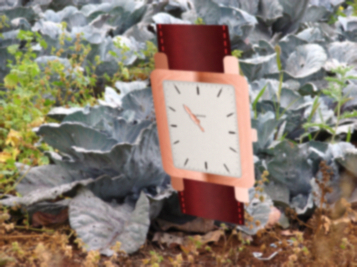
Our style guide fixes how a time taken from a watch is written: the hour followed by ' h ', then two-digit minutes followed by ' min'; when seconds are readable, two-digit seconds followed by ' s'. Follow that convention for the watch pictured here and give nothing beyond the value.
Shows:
10 h 54 min
